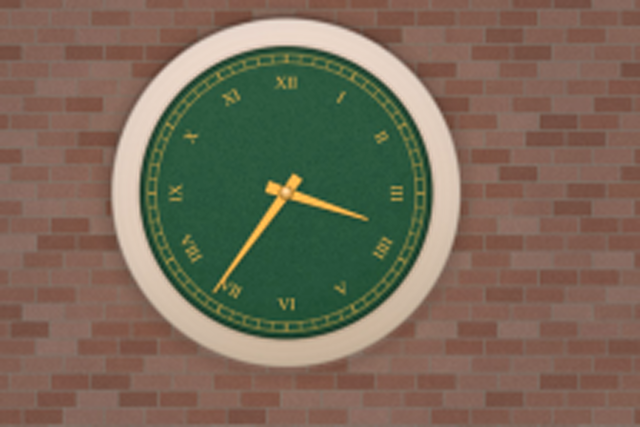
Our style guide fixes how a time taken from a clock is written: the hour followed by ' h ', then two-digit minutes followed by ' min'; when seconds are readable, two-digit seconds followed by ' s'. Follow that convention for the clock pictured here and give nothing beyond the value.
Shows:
3 h 36 min
